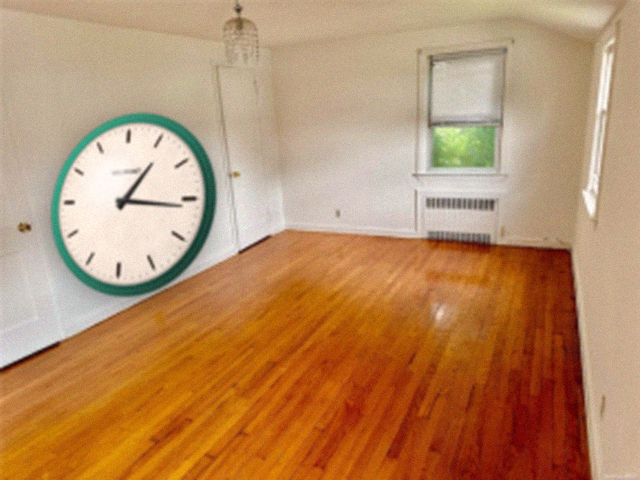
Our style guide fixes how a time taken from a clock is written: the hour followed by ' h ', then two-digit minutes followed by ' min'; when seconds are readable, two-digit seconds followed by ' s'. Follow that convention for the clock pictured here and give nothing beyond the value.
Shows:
1 h 16 min
